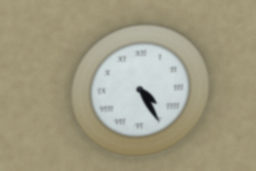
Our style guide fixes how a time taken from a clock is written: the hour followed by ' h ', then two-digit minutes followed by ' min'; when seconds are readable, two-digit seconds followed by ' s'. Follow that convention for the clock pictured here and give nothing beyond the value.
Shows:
4 h 25 min
